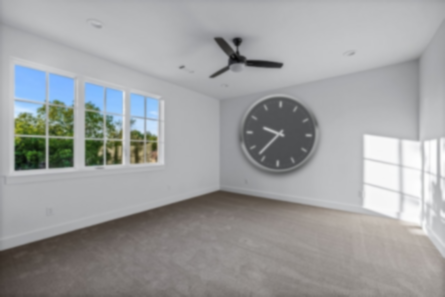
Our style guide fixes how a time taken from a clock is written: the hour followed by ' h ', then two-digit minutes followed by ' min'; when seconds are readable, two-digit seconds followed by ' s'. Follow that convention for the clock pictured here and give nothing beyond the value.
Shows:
9 h 37 min
